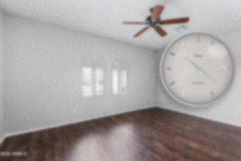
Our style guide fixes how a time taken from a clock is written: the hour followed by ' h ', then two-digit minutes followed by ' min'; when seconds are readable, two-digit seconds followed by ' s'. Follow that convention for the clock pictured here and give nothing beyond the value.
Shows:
10 h 21 min
